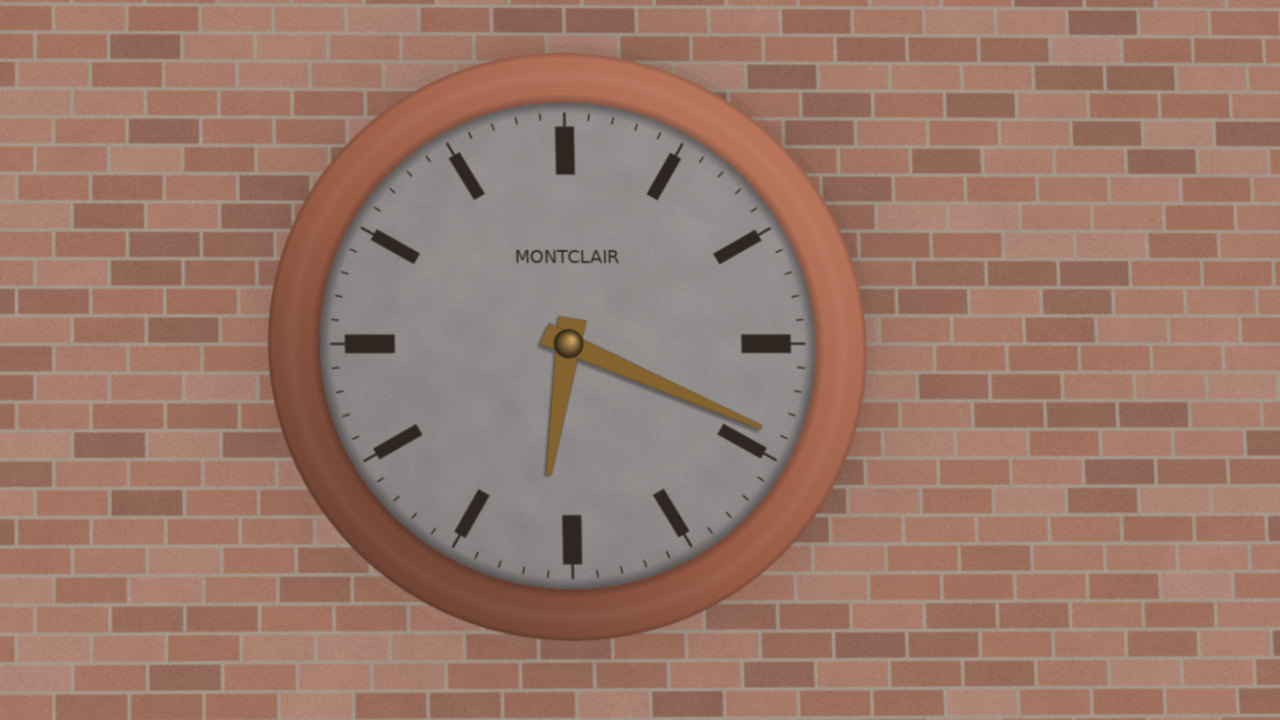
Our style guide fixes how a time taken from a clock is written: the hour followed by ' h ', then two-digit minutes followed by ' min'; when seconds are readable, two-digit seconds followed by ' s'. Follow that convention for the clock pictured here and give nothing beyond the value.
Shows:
6 h 19 min
